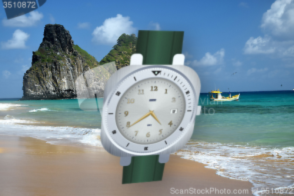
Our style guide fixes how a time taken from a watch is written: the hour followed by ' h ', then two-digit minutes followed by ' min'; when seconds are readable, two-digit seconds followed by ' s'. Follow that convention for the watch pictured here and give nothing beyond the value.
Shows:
4 h 39 min
